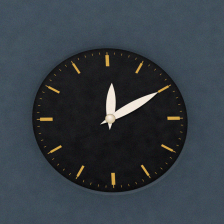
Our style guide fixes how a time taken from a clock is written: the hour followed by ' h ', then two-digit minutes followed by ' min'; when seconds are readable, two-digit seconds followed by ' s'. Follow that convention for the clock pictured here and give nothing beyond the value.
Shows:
12 h 10 min
